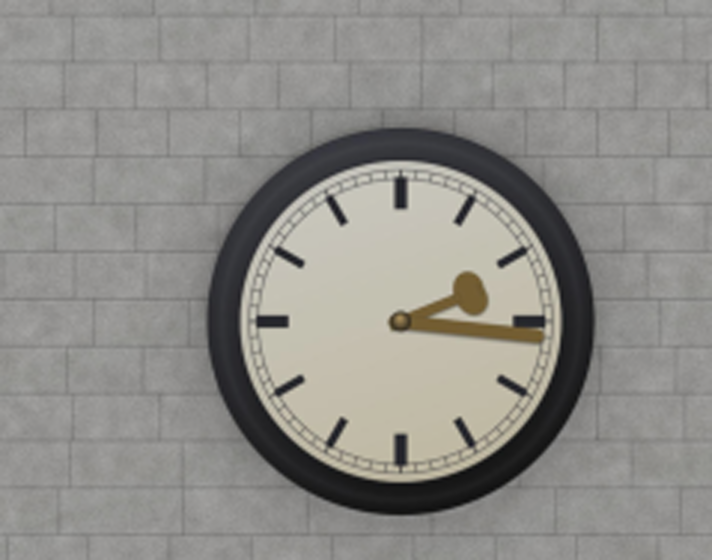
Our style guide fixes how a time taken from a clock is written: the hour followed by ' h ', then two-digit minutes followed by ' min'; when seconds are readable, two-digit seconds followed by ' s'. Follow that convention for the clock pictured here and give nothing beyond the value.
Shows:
2 h 16 min
